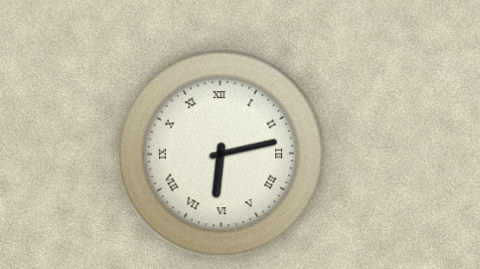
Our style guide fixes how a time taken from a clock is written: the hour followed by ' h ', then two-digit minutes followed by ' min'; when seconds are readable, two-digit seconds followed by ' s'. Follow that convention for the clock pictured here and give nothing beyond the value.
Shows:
6 h 13 min
